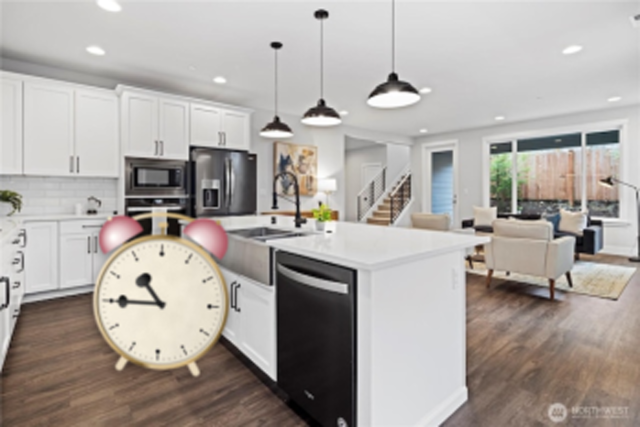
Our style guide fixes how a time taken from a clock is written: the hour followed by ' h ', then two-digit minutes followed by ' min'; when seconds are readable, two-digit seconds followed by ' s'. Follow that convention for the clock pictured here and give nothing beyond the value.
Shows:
10 h 45 min
